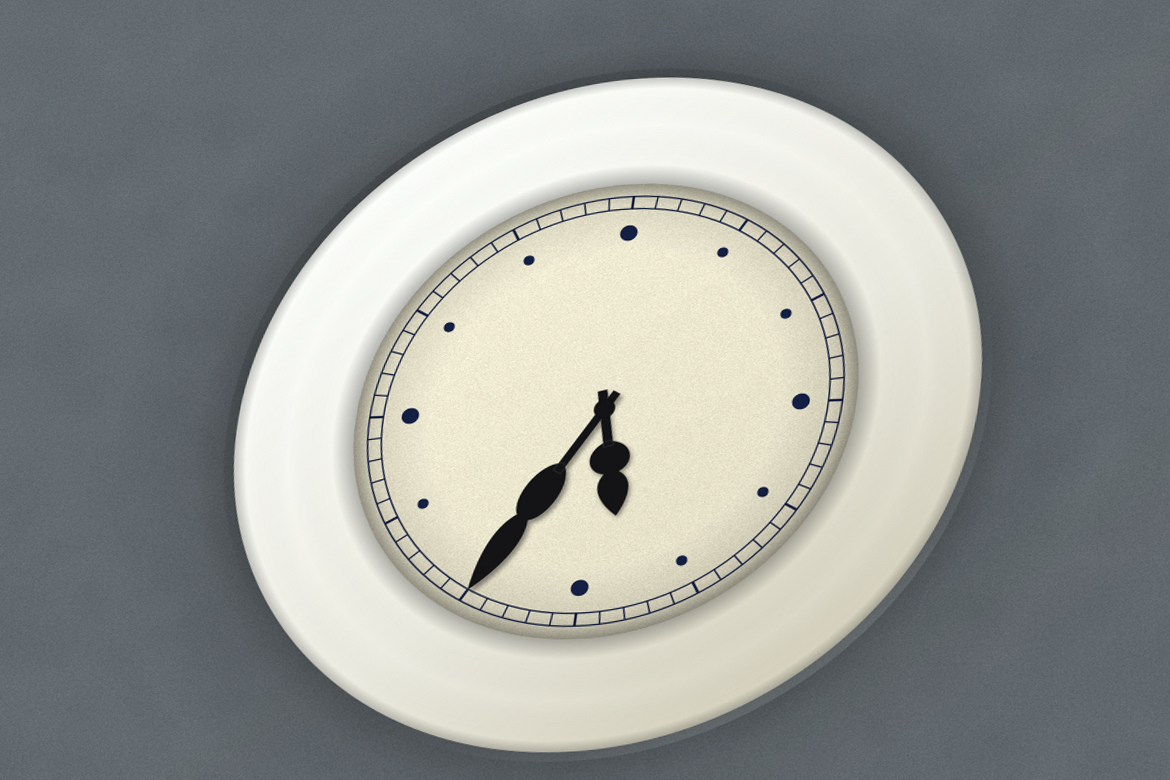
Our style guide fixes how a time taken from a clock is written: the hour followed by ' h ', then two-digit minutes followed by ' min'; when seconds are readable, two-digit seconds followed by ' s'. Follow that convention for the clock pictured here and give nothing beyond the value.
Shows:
5 h 35 min
